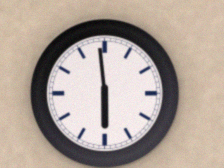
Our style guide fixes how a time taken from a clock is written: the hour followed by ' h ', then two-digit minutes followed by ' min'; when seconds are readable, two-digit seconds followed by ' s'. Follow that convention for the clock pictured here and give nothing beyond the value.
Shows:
5 h 59 min
